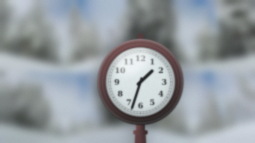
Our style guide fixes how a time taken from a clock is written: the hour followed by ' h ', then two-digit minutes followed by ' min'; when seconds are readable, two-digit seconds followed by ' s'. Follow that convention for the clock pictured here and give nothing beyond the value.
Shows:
1 h 33 min
